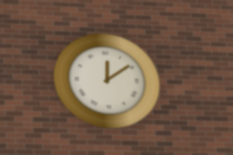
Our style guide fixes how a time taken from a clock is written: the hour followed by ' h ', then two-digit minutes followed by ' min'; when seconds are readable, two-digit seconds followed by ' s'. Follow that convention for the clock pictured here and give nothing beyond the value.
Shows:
12 h 09 min
